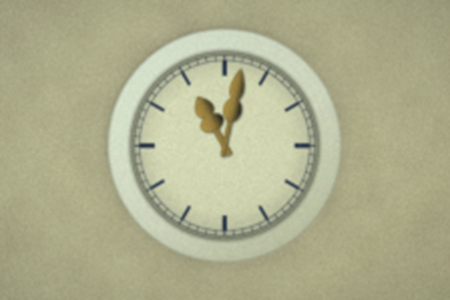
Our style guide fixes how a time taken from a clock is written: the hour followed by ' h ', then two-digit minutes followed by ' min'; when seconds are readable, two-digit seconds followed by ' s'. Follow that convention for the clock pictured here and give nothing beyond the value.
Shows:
11 h 02 min
